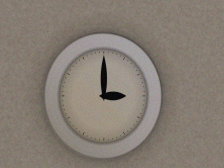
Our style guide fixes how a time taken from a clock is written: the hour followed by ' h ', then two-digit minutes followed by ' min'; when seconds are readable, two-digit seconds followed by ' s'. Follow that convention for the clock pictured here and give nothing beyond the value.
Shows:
3 h 00 min
